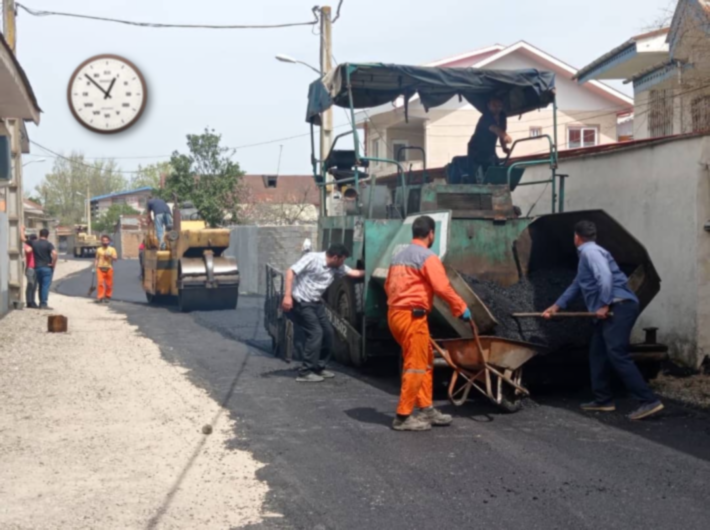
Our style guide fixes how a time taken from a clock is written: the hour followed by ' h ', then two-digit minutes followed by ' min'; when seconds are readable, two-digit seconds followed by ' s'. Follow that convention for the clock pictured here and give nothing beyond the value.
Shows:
12 h 52 min
